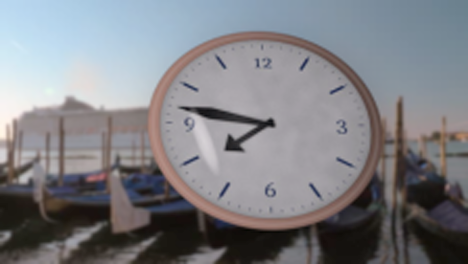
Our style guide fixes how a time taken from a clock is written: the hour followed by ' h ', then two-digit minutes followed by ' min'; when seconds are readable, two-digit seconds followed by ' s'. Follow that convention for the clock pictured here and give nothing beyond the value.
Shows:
7 h 47 min
